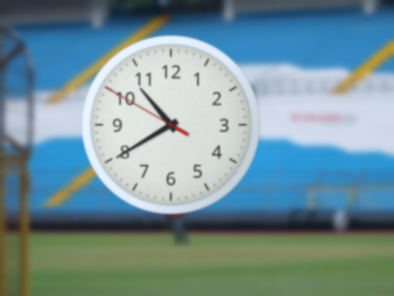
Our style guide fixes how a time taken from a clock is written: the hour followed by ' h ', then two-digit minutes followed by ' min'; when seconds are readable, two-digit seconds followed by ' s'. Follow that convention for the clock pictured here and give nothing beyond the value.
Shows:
10 h 39 min 50 s
